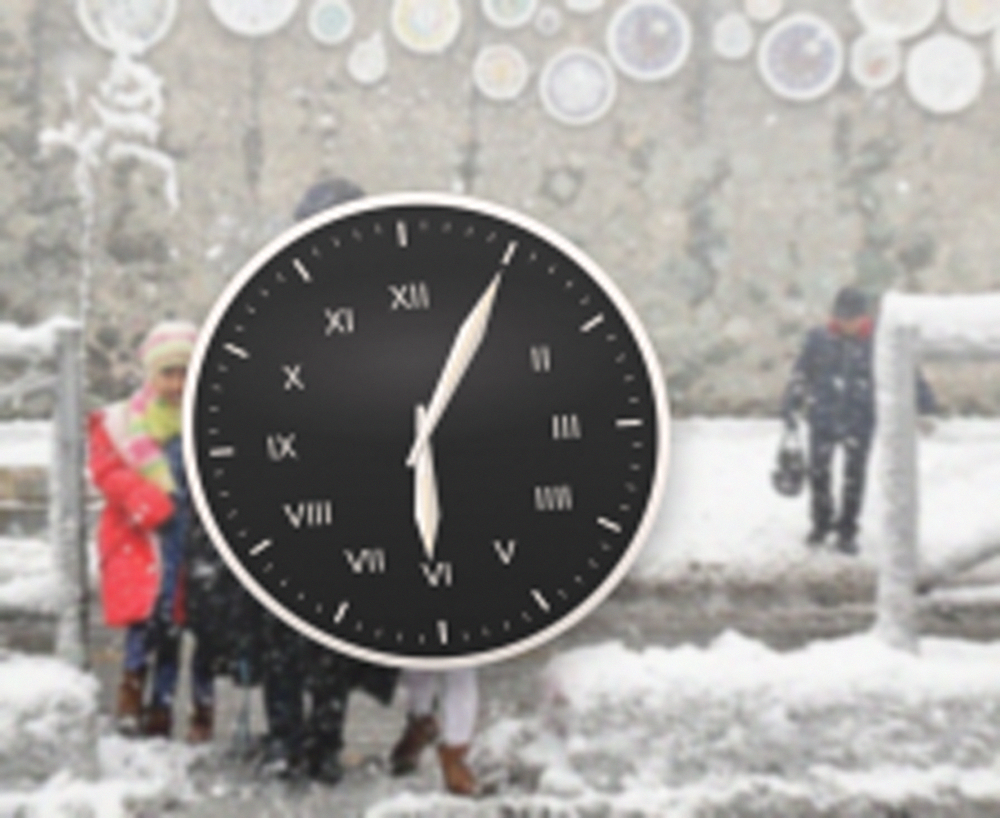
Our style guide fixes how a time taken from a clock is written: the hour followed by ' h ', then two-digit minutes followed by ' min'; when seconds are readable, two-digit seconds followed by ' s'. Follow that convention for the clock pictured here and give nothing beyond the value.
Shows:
6 h 05 min
